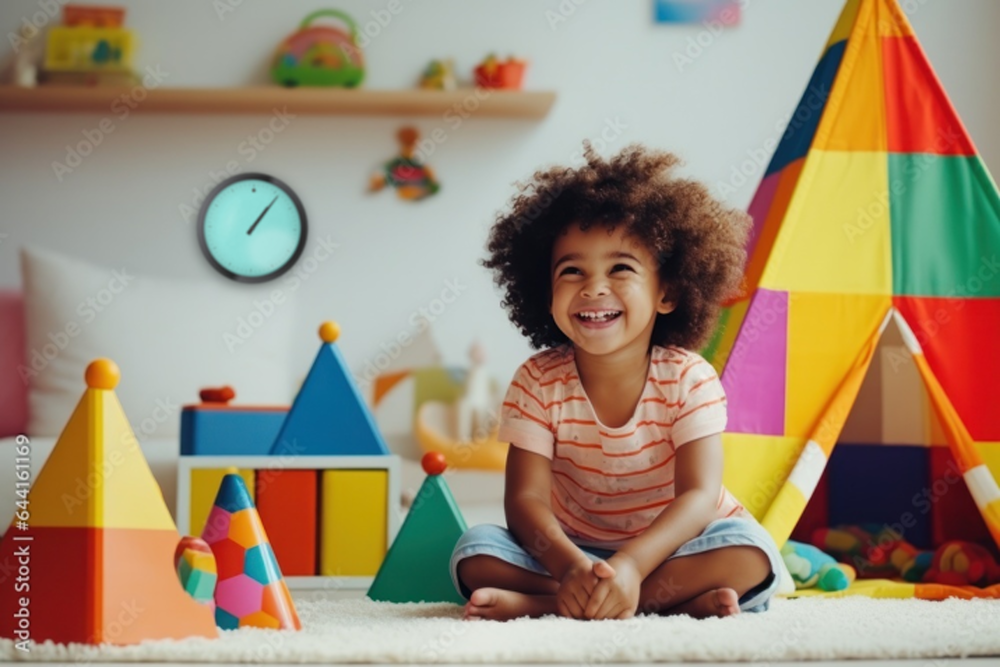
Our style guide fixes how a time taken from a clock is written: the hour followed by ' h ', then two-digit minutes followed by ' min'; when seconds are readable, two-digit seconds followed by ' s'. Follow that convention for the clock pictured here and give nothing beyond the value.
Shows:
1 h 06 min
